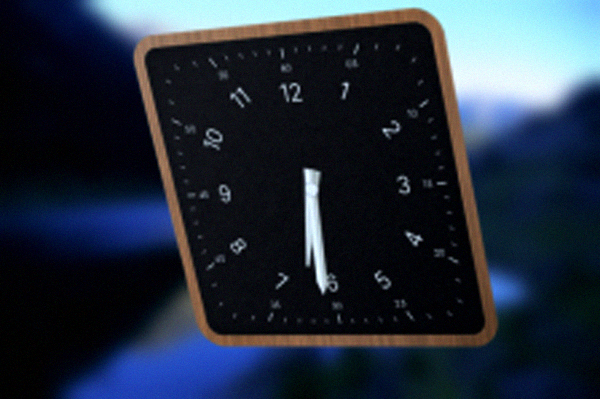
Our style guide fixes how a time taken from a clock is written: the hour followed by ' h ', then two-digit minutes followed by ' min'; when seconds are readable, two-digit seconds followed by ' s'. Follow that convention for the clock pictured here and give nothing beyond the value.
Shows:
6 h 31 min
